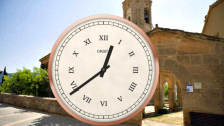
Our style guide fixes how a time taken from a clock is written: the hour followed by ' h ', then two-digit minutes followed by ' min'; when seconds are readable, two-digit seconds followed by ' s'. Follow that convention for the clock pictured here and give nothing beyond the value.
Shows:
12 h 39 min
